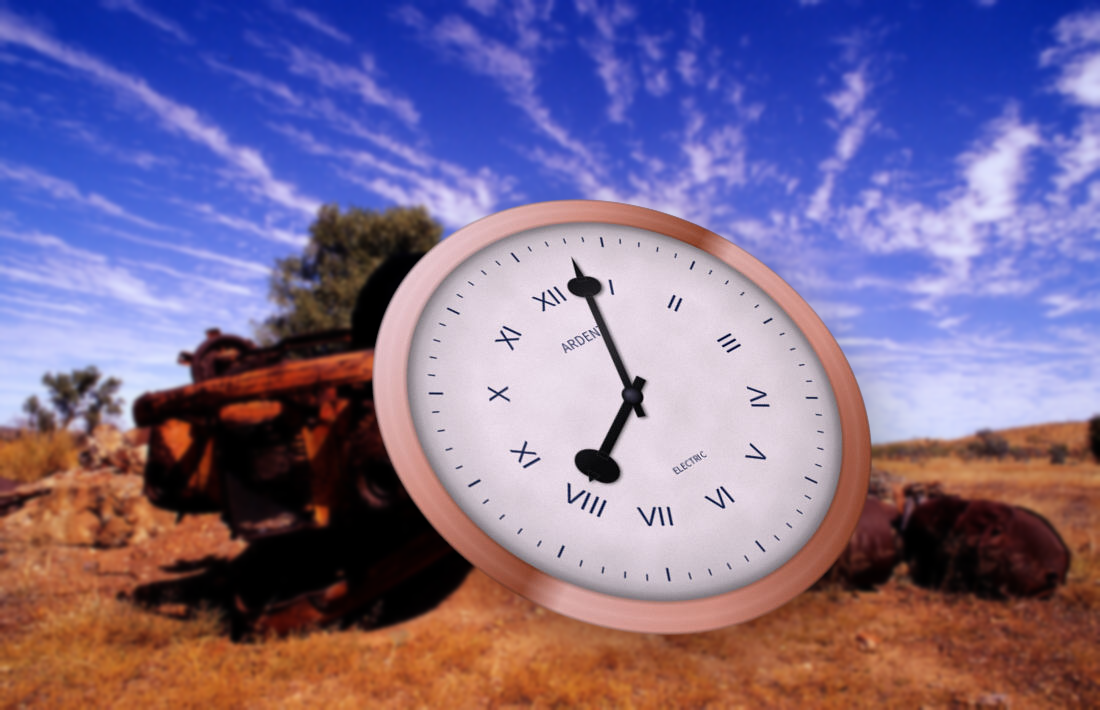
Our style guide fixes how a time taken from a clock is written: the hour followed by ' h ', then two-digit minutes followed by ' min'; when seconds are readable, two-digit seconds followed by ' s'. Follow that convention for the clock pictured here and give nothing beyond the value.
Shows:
8 h 03 min
